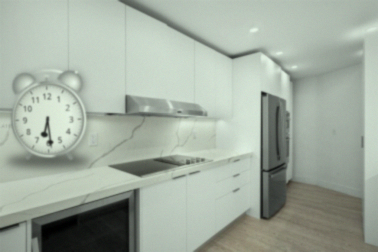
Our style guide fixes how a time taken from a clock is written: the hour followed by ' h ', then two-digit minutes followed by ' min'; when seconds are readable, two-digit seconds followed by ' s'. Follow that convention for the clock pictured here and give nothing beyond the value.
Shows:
6 h 29 min
